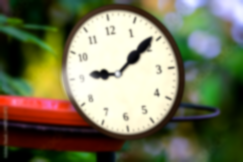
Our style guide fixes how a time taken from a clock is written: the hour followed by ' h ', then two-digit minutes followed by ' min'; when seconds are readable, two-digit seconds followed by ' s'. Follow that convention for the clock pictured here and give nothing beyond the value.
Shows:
9 h 09 min
